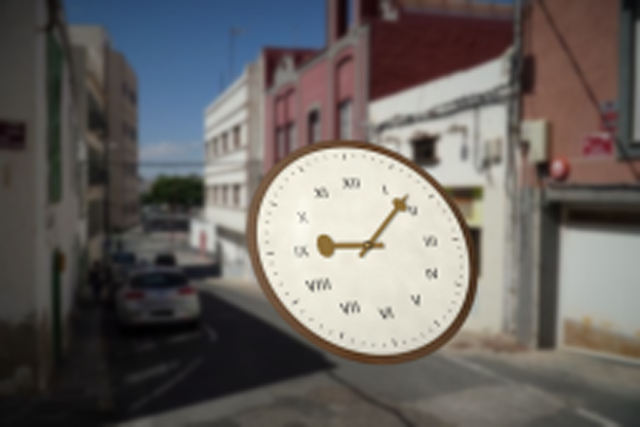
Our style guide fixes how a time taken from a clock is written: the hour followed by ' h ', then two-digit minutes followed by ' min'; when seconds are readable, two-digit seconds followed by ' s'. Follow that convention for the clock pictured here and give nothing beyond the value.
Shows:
9 h 08 min
